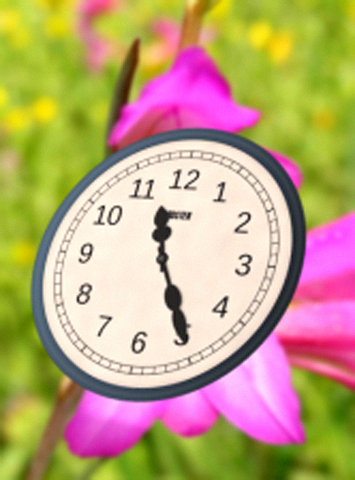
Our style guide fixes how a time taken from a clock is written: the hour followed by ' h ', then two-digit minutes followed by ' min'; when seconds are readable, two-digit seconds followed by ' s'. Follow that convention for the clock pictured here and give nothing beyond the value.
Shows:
11 h 25 min
